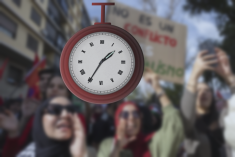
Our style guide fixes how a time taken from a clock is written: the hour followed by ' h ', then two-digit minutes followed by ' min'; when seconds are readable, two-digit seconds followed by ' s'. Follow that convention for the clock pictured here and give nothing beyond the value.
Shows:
1 h 35 min
